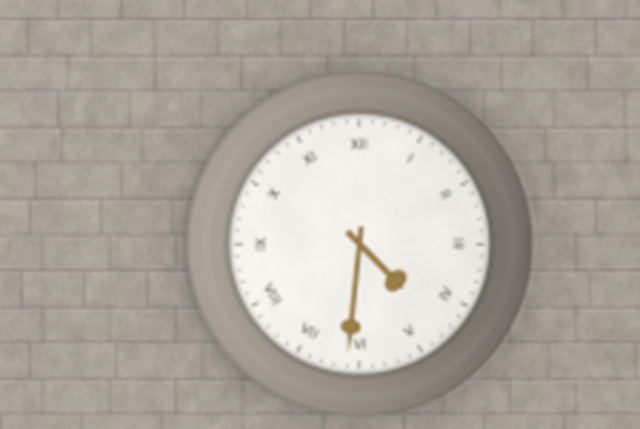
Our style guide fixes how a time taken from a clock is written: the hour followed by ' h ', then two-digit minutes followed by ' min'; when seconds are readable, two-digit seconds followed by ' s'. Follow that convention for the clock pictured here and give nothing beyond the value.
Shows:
4 h 31 min
